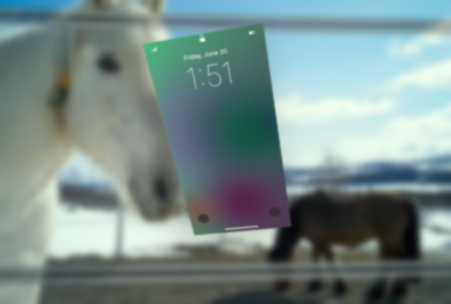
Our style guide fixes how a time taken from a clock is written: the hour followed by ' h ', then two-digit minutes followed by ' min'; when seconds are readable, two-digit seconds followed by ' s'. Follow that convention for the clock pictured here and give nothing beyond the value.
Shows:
1 h 51 min
